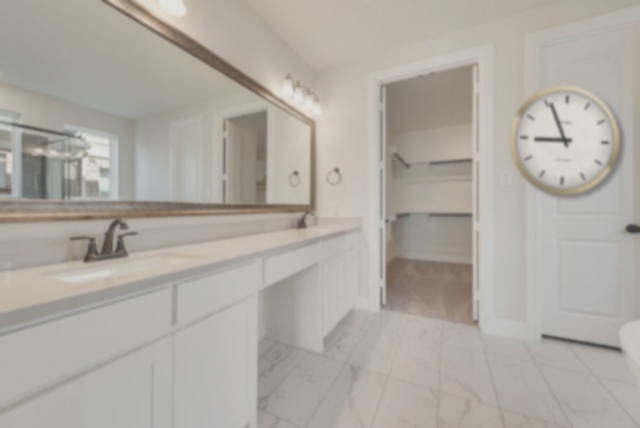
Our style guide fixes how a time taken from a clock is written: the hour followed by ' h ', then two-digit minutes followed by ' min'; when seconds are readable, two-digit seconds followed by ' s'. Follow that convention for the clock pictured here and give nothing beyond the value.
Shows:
8 h 56 min
